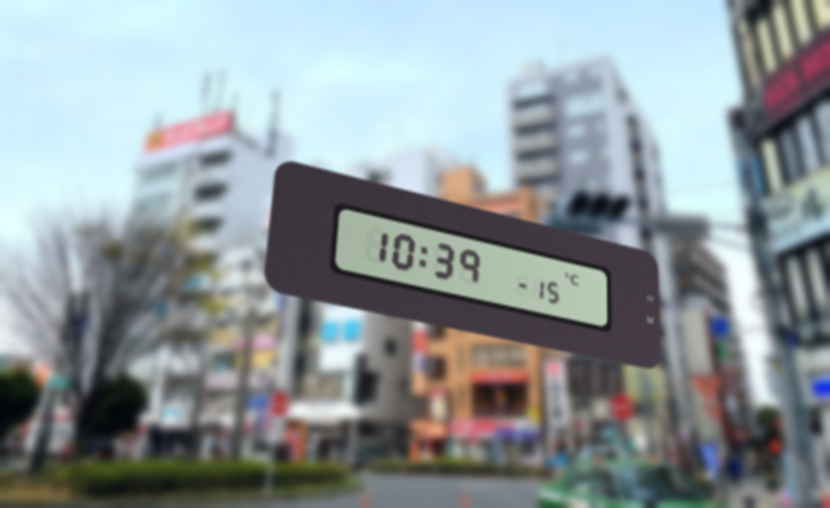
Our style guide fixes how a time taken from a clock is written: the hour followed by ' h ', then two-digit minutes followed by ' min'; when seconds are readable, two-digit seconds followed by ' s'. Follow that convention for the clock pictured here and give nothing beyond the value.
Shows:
10 h 39 min
